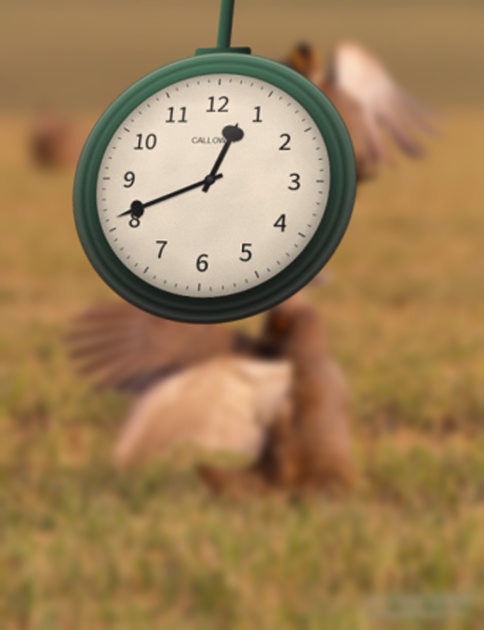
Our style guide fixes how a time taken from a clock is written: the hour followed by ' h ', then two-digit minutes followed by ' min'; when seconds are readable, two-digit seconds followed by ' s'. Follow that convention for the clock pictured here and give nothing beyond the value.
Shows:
12 h 41 min
